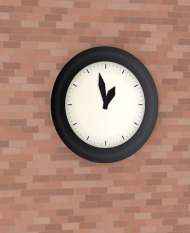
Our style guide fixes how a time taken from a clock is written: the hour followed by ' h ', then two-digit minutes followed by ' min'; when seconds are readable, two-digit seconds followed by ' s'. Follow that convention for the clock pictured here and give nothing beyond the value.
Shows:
12 h 58 min
